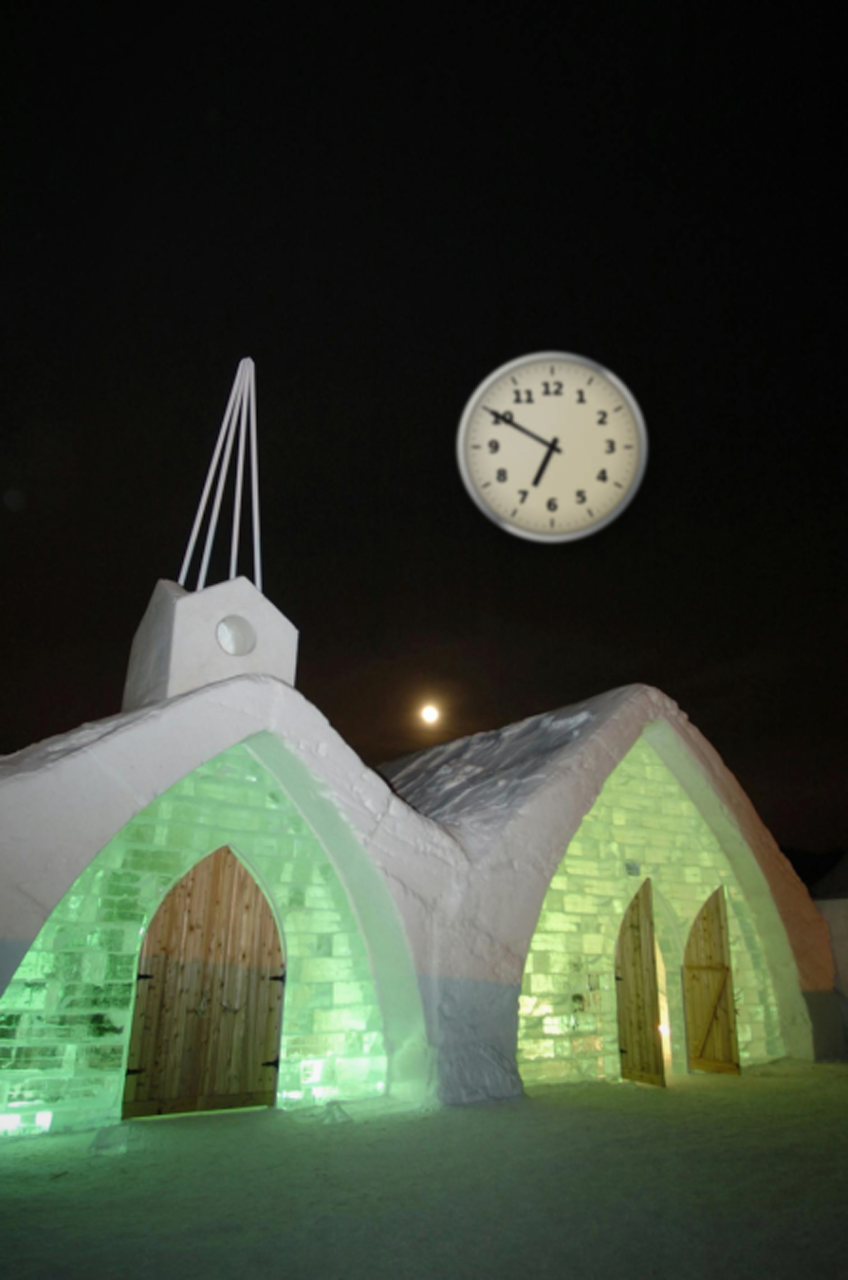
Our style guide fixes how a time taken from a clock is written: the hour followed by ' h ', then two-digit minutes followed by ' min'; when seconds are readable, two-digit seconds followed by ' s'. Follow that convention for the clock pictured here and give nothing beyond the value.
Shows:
6 h 50 min
